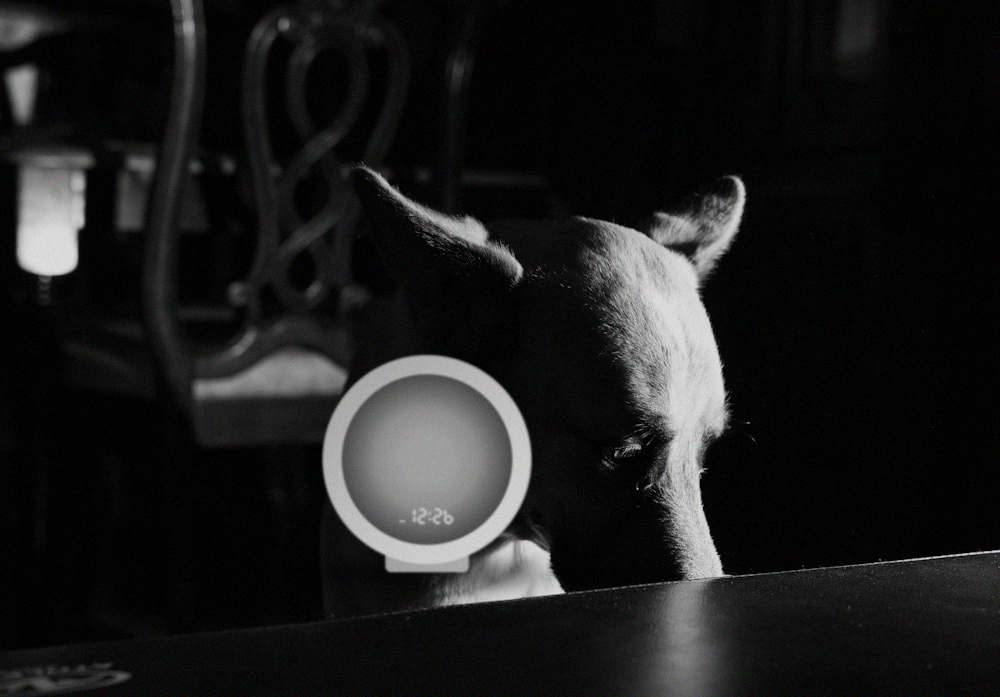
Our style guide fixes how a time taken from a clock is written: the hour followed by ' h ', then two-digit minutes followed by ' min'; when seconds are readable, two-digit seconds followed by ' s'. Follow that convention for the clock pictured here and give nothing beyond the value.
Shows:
12 h 26 min
